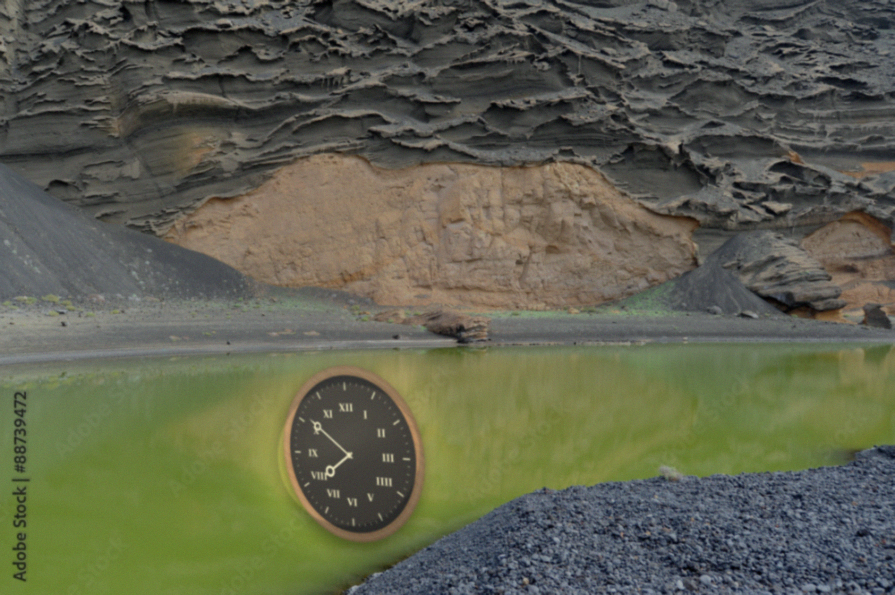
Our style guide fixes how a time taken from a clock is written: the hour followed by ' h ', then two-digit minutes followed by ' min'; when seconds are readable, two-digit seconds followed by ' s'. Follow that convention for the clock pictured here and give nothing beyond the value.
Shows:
7 h 51 min
